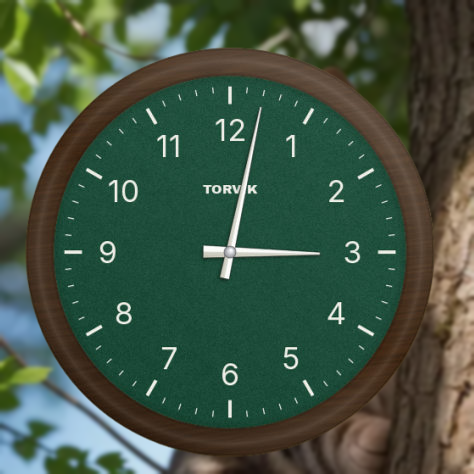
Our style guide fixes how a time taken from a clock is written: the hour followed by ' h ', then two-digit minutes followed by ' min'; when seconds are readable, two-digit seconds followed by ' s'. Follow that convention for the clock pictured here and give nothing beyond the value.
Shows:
3 h 02 min
